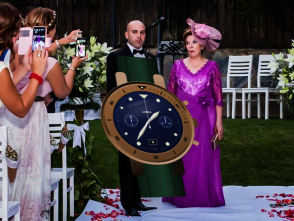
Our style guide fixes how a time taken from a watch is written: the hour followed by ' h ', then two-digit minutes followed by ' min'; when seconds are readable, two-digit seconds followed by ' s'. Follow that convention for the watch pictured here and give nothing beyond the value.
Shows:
1 h 36 min
